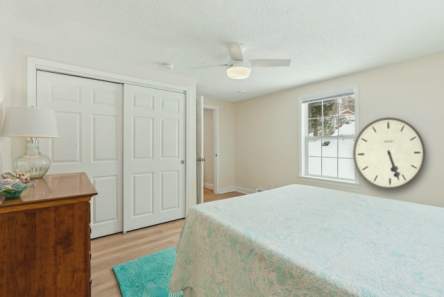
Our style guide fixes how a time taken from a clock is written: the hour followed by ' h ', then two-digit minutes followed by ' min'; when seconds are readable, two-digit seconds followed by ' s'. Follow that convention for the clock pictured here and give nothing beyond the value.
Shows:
5 h 27 min
